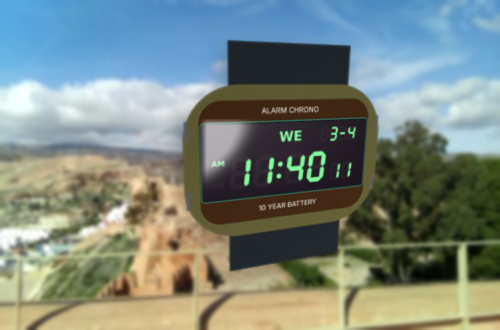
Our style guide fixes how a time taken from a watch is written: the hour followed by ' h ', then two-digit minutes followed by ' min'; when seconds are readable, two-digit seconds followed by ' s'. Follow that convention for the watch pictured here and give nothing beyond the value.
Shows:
11 h 40 min 11 s
